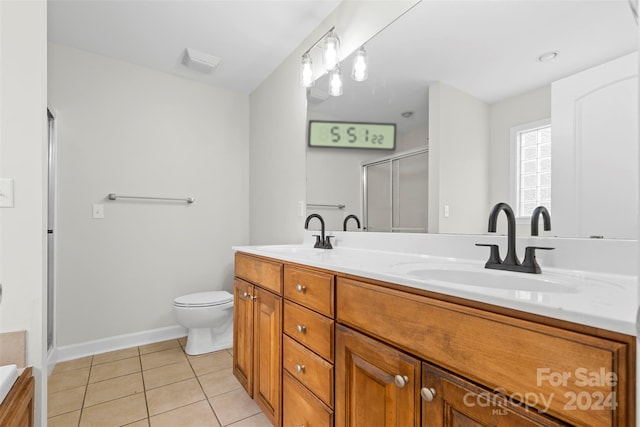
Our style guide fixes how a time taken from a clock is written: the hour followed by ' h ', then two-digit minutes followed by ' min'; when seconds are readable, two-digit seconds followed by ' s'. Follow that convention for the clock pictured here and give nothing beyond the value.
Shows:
5 h 51 min
